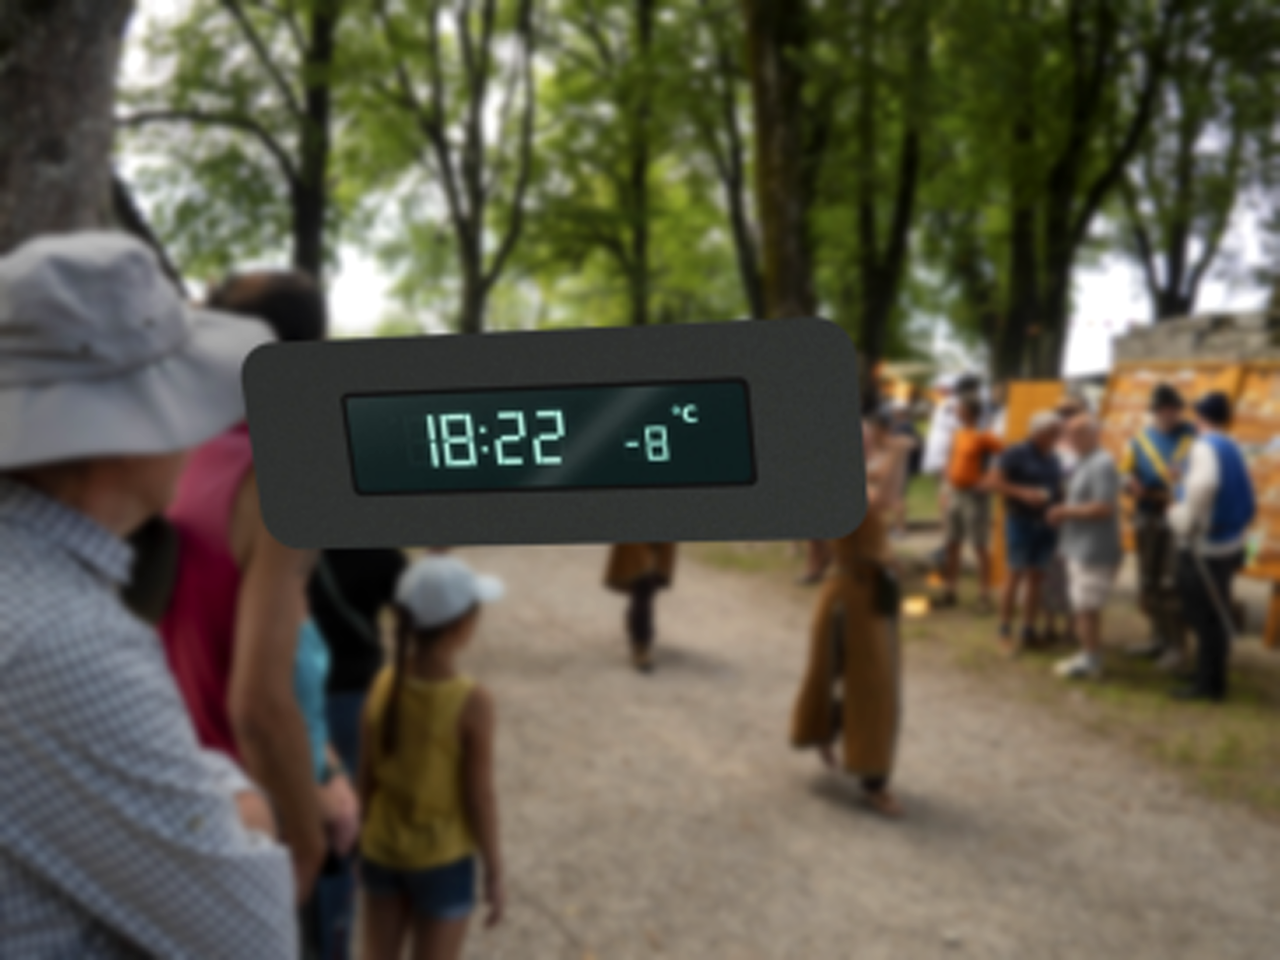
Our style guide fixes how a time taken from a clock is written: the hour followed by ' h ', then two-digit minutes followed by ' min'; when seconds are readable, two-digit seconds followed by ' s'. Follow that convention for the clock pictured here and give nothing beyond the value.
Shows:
18 h 22 min
